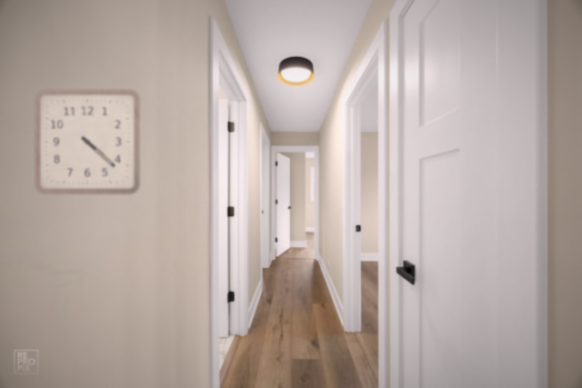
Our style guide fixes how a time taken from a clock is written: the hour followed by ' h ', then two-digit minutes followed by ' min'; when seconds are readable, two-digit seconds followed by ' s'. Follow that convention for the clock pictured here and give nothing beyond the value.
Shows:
4 h 22 min
